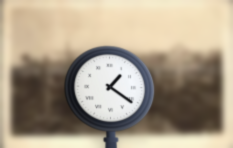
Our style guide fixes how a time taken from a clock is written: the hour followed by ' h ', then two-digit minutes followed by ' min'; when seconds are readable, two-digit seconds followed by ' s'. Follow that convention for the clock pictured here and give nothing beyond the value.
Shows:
1 h 21 min
